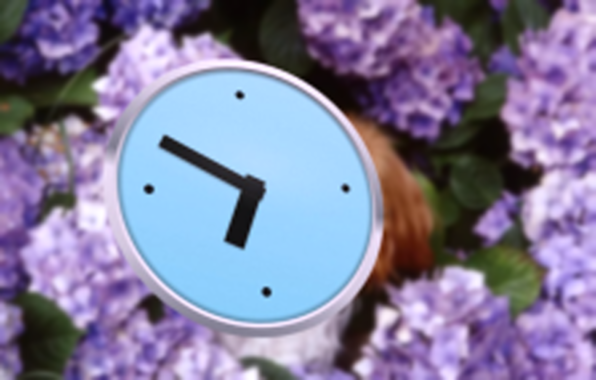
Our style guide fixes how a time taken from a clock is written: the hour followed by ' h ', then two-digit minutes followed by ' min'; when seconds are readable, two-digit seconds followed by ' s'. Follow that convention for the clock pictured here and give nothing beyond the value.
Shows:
6 h 50 min
